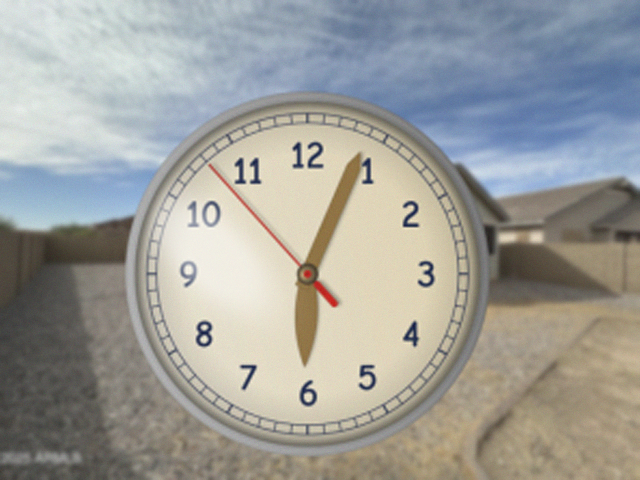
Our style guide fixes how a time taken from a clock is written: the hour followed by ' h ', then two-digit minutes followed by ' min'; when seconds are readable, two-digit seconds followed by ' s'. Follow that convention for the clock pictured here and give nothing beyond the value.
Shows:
6 h 03 min 53 s
